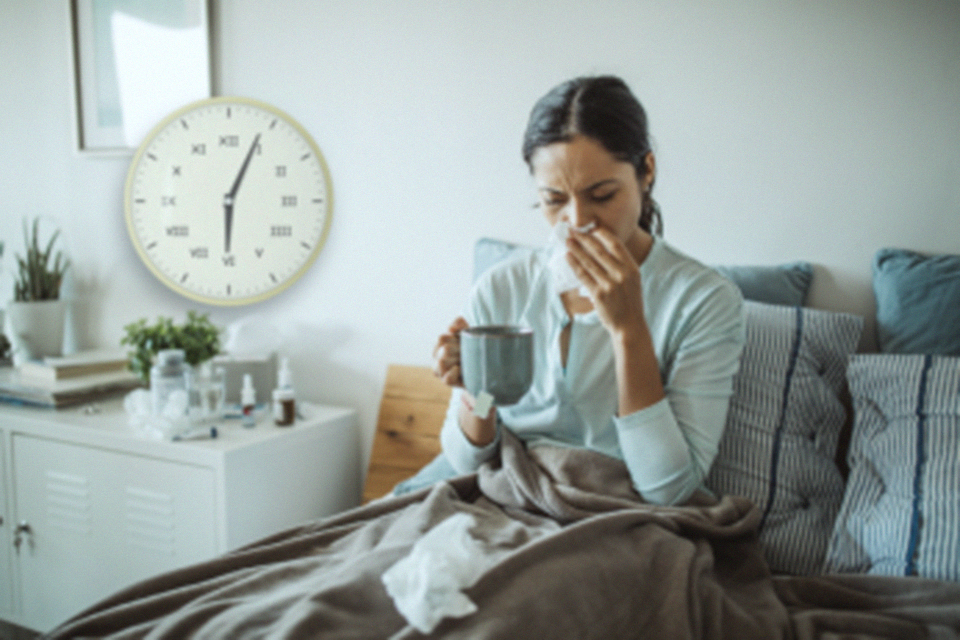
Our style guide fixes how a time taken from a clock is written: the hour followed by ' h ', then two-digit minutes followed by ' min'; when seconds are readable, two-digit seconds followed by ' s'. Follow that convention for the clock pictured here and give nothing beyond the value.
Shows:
6 h 04 min
